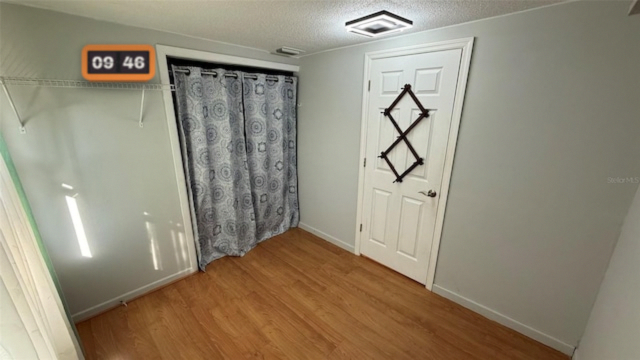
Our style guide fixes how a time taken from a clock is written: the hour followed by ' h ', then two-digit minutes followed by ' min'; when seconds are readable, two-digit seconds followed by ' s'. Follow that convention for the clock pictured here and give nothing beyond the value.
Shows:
9 h 46 min
